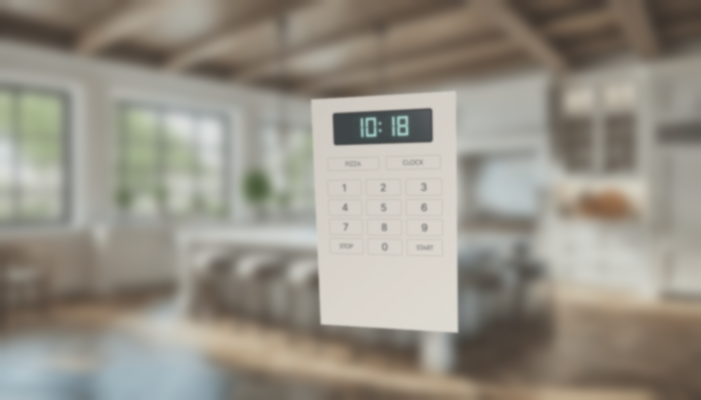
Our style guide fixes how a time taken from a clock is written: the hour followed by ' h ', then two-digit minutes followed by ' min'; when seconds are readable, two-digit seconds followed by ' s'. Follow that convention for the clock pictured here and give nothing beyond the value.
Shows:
10 h 18 min
